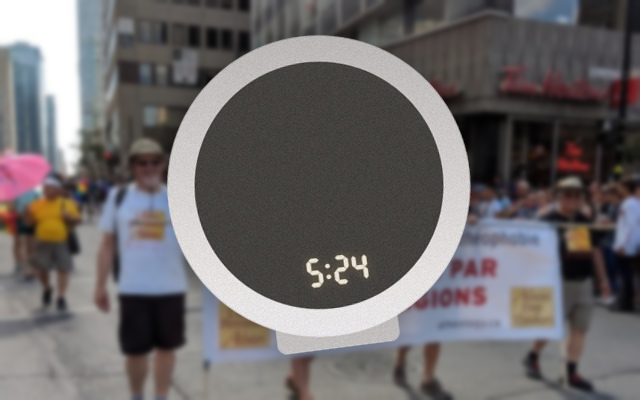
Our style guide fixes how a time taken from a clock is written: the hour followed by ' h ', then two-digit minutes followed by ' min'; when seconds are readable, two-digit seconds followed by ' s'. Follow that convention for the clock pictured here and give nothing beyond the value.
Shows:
5 h 24 min
